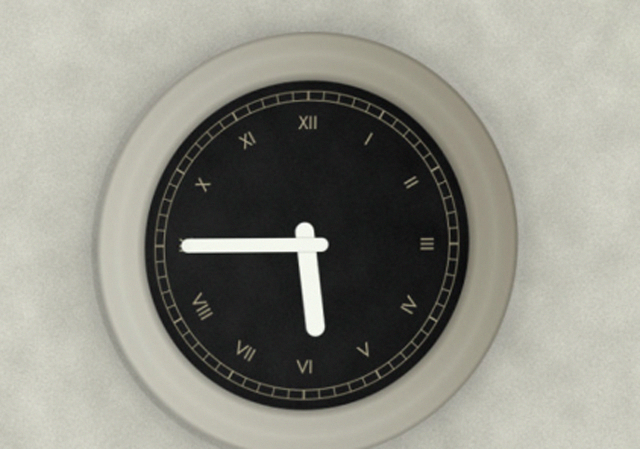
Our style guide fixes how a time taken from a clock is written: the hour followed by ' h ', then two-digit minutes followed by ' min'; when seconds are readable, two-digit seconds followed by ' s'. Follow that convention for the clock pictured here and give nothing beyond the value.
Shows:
5 h 45 min
